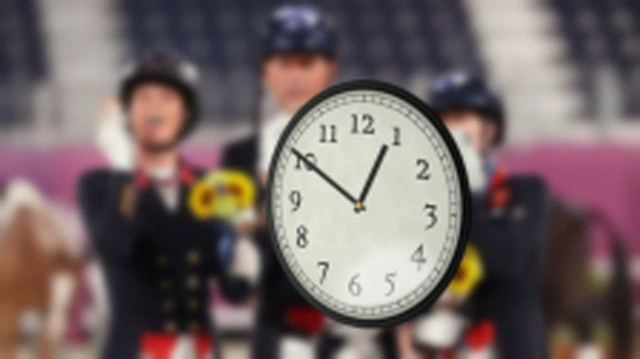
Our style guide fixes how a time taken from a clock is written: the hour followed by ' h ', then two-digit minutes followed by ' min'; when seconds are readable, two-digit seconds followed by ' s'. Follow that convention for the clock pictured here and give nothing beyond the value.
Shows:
12 h 50 min
